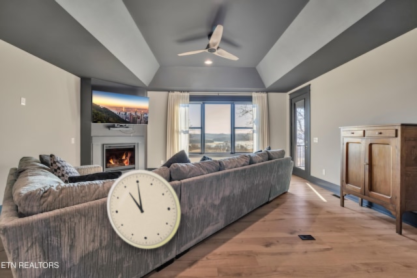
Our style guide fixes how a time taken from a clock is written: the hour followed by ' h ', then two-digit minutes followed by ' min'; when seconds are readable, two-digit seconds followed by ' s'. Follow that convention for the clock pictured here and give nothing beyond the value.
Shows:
11 h 00 min
